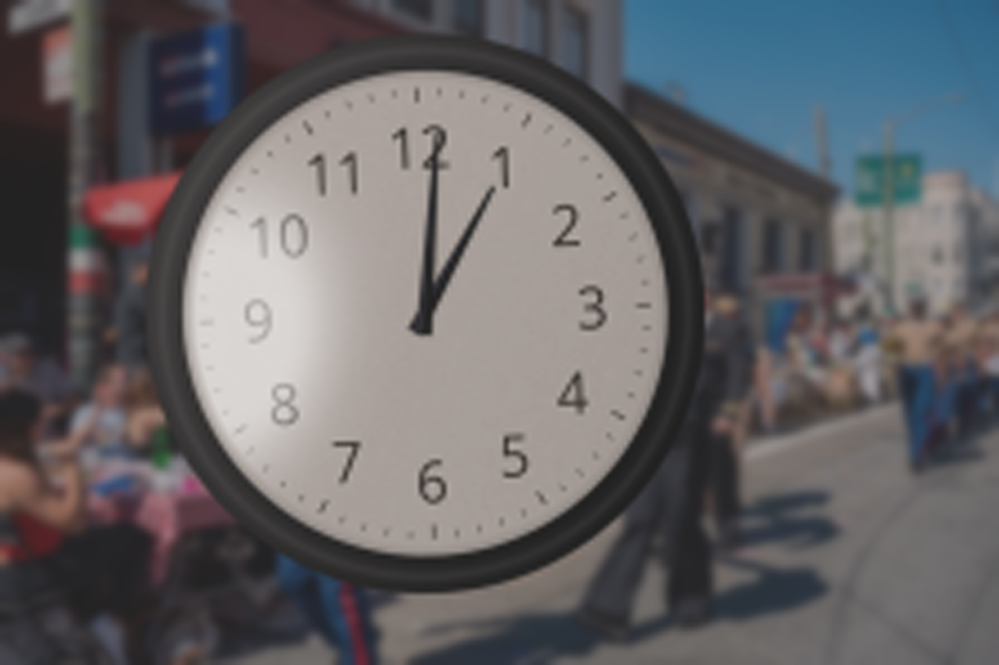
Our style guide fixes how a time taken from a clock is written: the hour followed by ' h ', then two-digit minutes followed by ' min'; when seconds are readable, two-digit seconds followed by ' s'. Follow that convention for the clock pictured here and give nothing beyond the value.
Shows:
1 h 01 min
